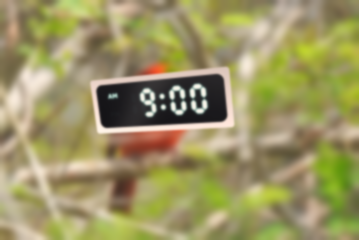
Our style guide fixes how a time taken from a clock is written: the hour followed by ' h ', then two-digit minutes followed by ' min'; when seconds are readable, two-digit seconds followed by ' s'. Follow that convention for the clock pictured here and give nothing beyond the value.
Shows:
9 h 00 min
